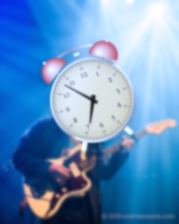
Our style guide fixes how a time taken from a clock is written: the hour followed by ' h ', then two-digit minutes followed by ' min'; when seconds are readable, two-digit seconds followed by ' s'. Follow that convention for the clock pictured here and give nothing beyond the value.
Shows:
6 h 53 min
